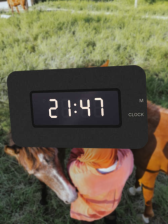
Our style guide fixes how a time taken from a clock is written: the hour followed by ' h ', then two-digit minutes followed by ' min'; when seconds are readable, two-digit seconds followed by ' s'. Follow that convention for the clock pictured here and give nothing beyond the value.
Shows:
21 h 47 min
